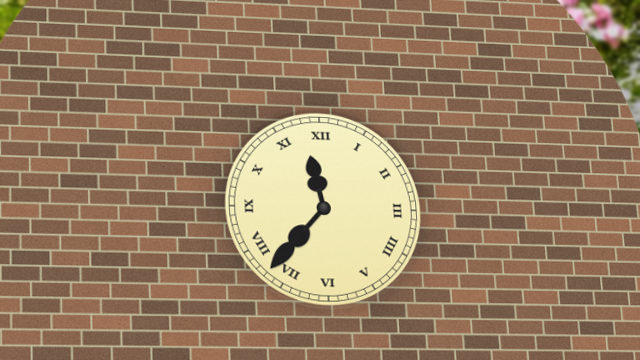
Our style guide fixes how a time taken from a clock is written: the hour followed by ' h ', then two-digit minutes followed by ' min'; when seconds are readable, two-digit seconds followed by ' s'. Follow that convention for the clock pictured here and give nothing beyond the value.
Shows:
11 h 37 min
